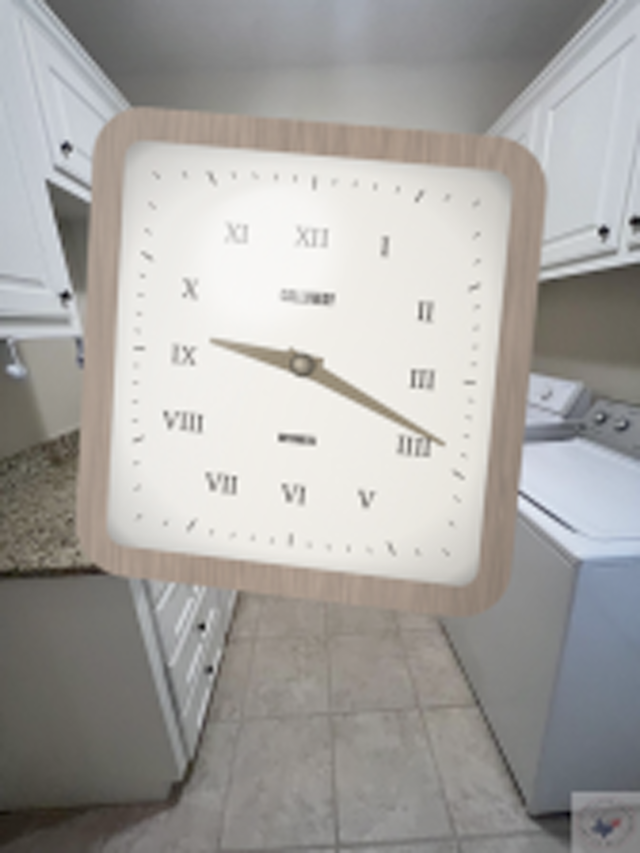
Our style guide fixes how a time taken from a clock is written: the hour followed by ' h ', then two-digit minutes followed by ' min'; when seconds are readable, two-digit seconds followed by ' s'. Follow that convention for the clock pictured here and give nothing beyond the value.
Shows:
9 h 19 min
